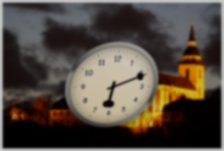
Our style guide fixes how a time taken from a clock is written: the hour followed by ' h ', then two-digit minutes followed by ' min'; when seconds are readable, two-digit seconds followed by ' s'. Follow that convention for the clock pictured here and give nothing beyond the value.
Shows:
6 h 11 min
